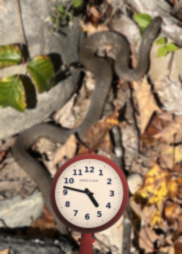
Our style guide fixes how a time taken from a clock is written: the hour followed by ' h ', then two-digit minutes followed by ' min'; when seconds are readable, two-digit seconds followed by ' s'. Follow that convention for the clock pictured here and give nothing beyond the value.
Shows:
4 h 47 min
